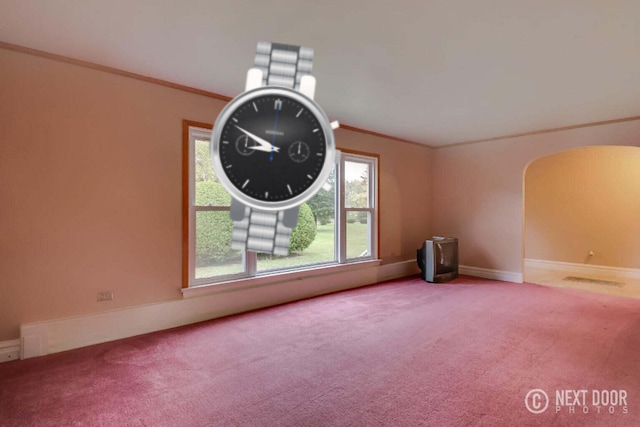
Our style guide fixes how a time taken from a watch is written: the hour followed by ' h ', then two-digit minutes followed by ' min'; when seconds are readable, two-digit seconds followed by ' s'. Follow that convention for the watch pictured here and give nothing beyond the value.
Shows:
8 h 49 min
